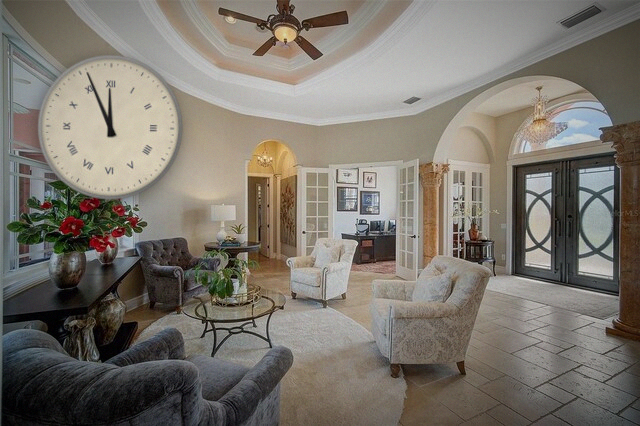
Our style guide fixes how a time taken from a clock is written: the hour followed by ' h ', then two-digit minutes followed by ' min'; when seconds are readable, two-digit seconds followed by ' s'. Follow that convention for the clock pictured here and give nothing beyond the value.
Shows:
11 h 56 min
